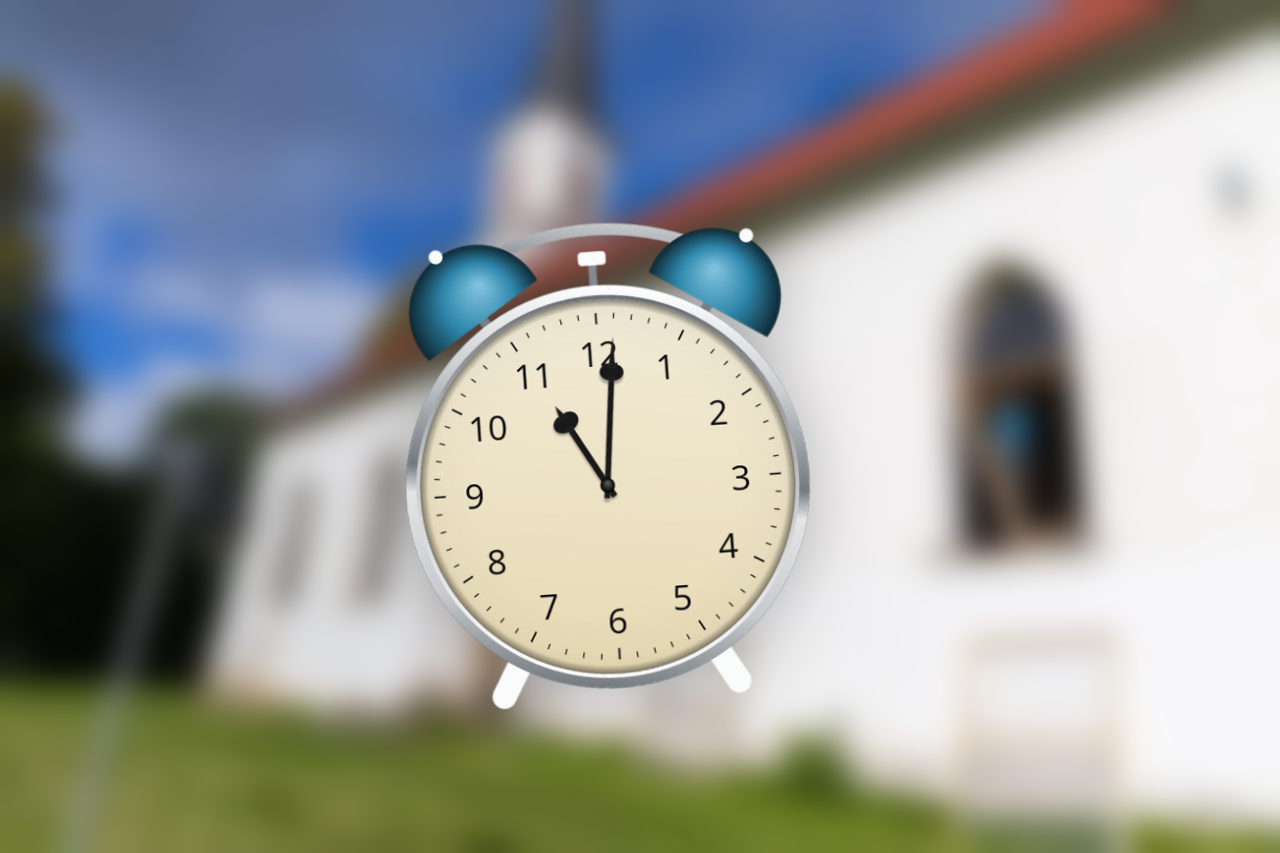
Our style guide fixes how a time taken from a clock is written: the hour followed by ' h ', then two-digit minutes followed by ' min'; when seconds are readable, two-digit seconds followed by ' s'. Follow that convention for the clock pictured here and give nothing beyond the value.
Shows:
11 h 01 min
